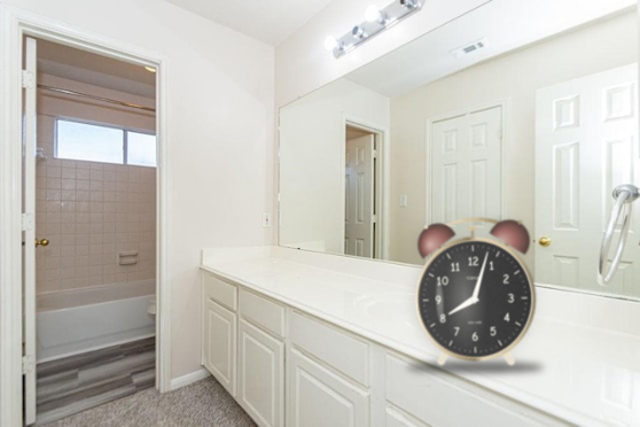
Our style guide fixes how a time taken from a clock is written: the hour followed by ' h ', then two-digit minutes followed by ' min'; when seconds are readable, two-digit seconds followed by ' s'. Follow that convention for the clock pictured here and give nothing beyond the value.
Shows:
8 h 03 min
